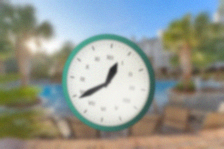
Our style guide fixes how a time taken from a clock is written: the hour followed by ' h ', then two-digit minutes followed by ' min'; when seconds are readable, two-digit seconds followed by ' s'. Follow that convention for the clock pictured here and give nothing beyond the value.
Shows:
12 h 39 min
